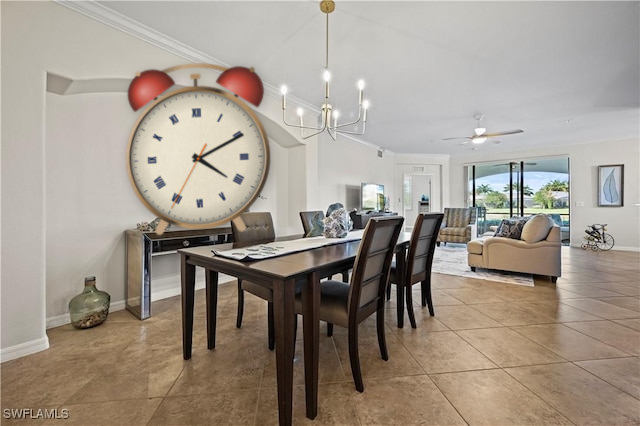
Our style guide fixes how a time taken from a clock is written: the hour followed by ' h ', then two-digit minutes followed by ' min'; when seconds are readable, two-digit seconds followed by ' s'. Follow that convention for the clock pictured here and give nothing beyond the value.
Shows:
4 h 10 min 35 s
